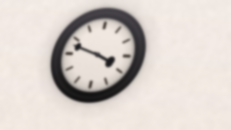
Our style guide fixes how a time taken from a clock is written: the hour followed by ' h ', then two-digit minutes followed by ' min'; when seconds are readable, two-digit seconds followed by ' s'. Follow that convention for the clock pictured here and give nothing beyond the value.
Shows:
3 h 48 min
